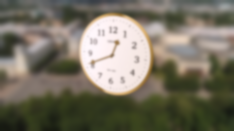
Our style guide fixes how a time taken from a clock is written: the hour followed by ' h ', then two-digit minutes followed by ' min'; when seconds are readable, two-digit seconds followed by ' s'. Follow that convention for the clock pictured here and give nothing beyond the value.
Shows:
12 h 41 min
